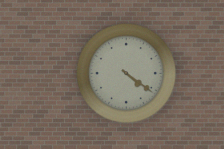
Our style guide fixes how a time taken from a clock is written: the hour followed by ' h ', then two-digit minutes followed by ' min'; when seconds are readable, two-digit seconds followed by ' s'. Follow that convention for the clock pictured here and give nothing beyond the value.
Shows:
4 h 21 min
